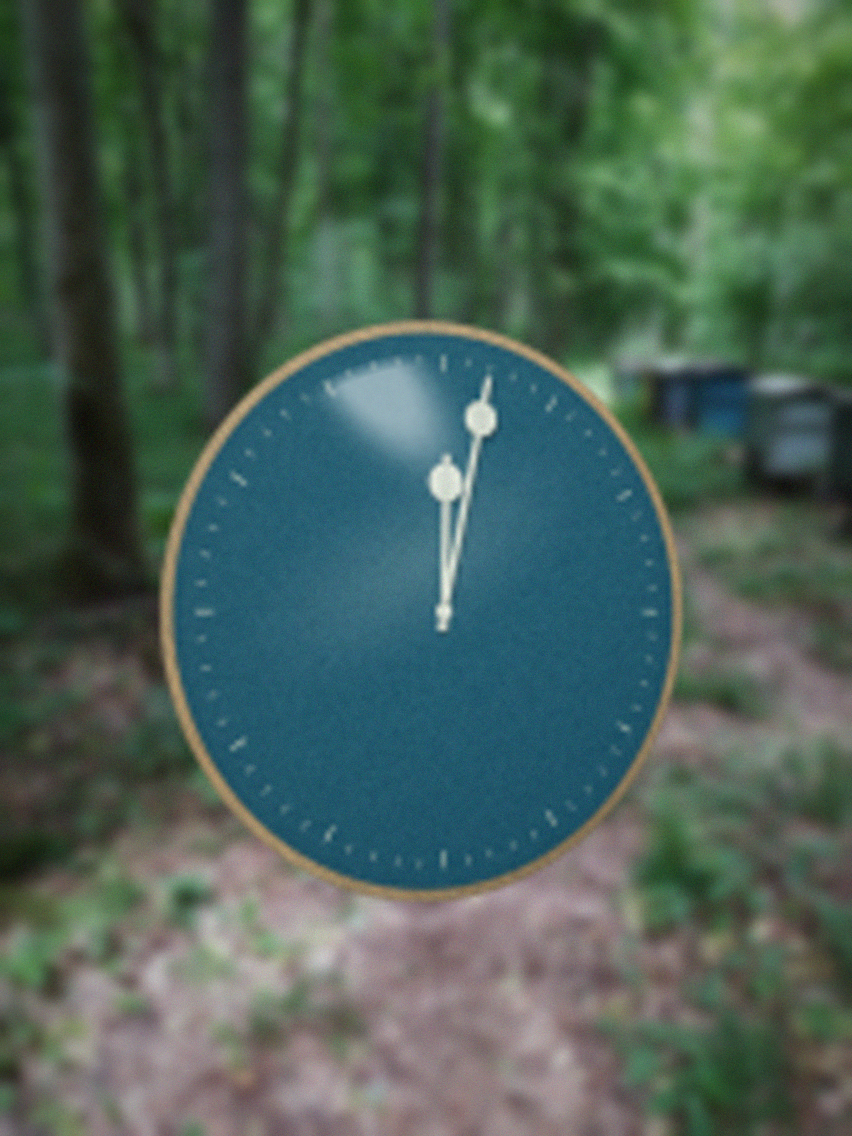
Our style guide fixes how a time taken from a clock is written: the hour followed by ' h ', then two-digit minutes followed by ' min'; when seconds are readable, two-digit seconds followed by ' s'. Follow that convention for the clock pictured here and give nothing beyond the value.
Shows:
12 h 02 min
